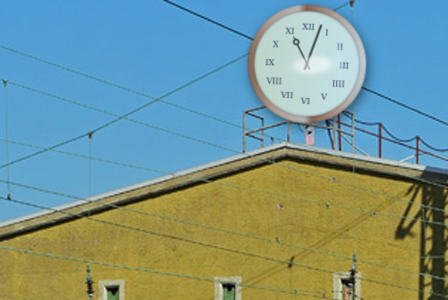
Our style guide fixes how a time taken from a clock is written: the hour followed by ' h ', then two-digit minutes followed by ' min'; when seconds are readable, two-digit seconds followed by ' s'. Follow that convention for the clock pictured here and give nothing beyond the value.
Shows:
11 h 03 min
